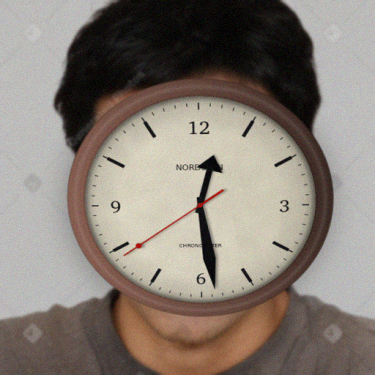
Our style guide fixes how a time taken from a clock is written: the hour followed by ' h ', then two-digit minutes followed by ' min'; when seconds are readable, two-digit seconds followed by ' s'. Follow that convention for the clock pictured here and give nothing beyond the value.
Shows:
12 h 28 min 39 s
